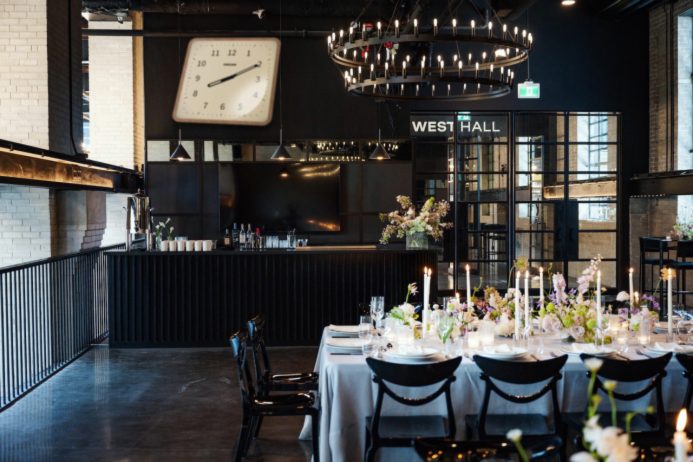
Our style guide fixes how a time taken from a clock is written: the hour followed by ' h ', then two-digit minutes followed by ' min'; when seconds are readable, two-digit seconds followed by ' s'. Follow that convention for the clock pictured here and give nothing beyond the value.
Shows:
8 h 10 min
